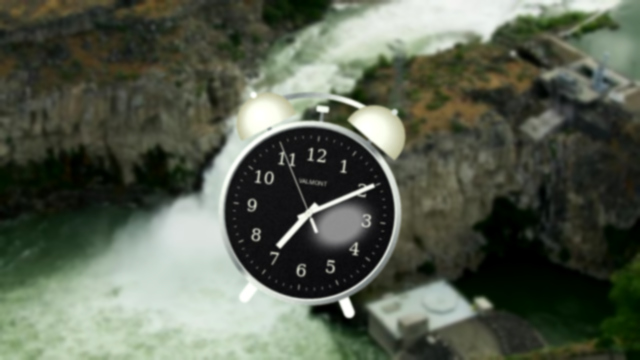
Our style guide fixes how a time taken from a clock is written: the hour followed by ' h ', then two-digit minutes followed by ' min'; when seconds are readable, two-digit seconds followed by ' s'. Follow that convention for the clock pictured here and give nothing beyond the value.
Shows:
7 h 09 min 55 s
